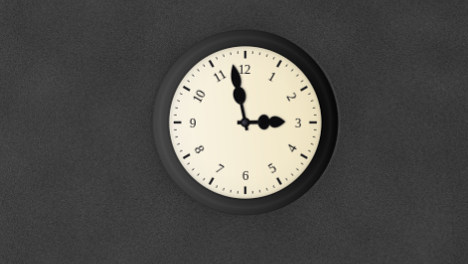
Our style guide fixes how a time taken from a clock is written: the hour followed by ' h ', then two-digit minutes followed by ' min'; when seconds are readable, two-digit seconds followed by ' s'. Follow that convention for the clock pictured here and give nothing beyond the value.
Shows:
2 h 58 min
